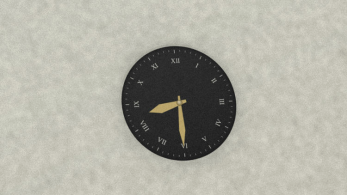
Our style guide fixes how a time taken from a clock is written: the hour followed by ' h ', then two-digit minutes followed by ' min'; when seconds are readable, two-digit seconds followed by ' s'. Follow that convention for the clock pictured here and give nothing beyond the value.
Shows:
8 h 30 min
